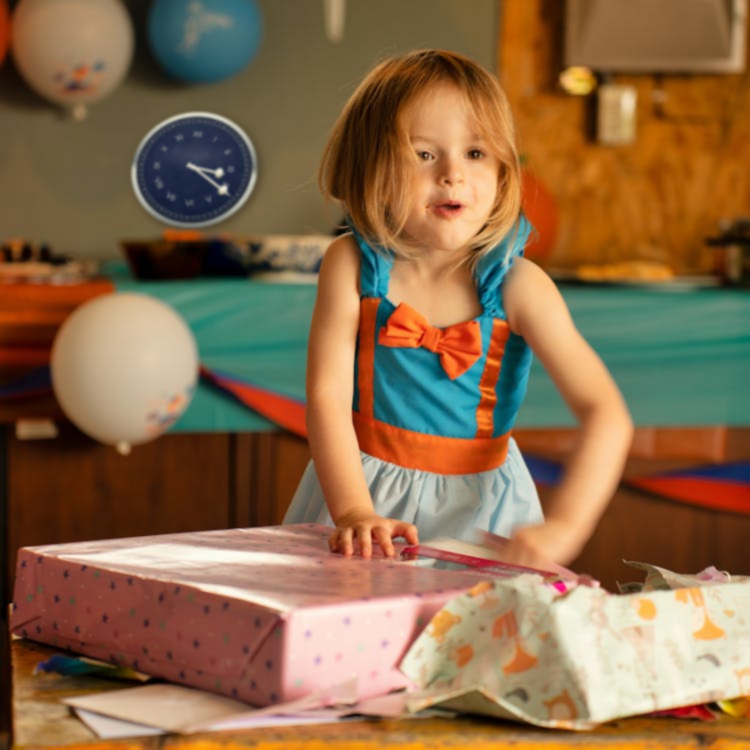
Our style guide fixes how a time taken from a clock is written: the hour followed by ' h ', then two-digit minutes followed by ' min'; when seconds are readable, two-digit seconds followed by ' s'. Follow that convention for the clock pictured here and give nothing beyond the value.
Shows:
3 h 21 min
